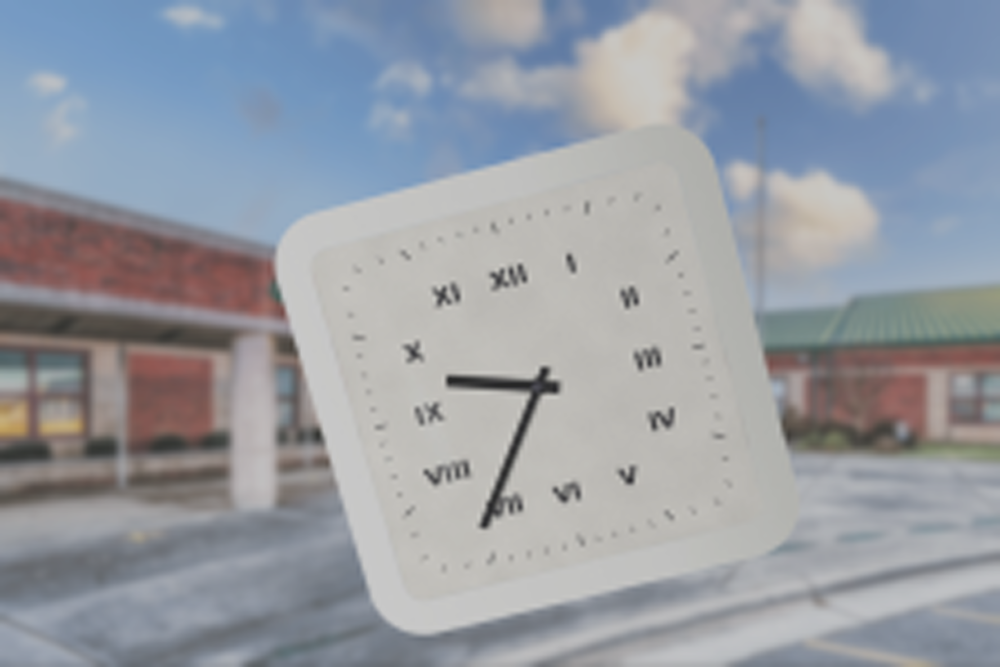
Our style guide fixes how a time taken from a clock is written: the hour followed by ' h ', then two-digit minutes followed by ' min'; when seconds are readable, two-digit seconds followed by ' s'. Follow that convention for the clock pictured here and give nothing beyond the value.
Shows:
9 h 36 min
